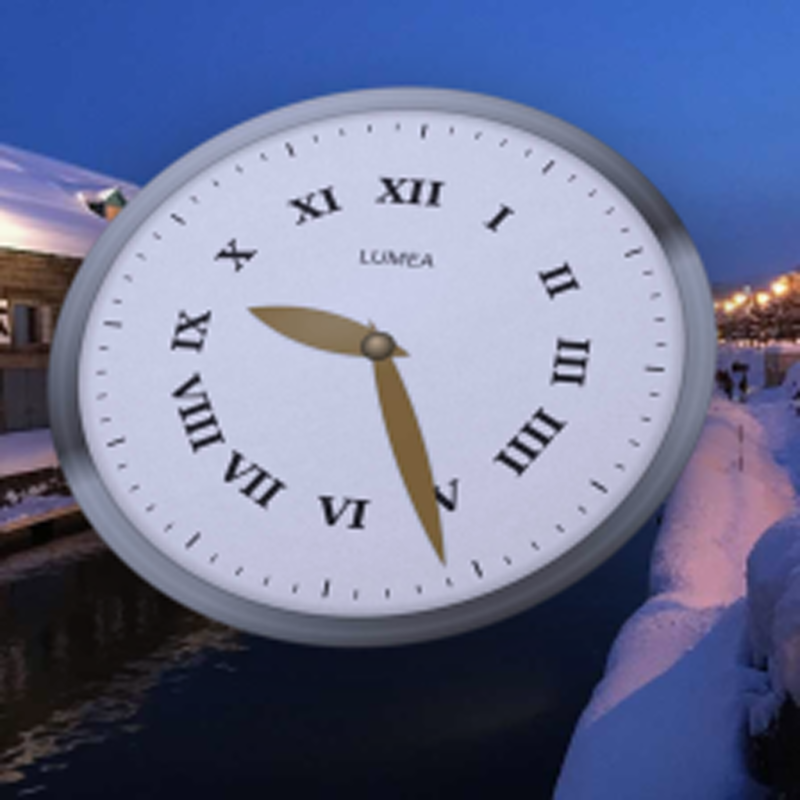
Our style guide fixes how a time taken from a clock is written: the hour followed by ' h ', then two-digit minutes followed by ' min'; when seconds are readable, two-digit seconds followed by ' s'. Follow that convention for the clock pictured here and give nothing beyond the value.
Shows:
9 h 26 min
